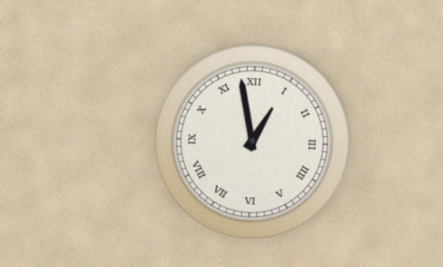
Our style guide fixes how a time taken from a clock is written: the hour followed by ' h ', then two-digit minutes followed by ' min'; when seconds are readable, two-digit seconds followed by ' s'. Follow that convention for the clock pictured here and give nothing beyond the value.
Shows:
12 h 58 min
